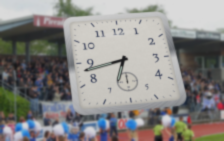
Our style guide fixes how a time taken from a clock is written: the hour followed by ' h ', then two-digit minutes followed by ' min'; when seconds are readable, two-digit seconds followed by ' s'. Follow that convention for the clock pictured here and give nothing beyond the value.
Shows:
6 h 43 min
